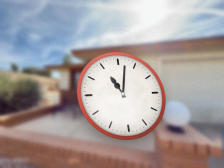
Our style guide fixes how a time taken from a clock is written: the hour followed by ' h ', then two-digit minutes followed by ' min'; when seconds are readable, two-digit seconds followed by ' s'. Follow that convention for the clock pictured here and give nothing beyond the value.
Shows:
11 h 02 min
